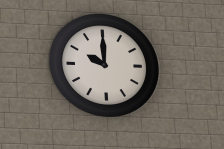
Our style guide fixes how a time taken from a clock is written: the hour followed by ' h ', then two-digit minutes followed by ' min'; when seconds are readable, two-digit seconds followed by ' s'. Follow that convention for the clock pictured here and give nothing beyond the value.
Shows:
10 h 00 min
